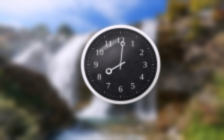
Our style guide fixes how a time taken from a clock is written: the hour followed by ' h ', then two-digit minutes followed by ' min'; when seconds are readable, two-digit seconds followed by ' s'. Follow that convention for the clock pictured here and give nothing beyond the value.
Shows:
8 h 01 min
